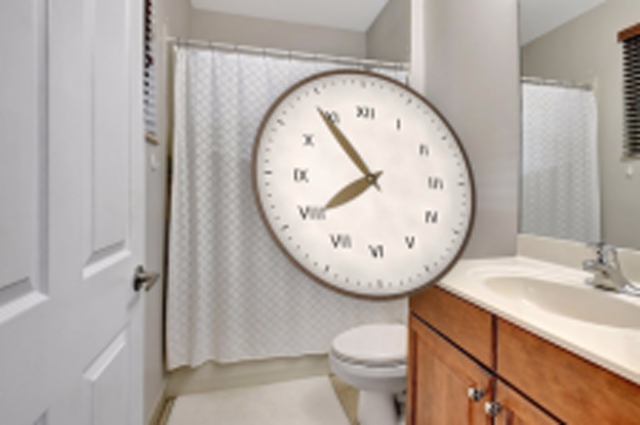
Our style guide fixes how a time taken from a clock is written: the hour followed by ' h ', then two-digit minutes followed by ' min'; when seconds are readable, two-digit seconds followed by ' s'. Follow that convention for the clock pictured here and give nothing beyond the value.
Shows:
7 h 54 min
